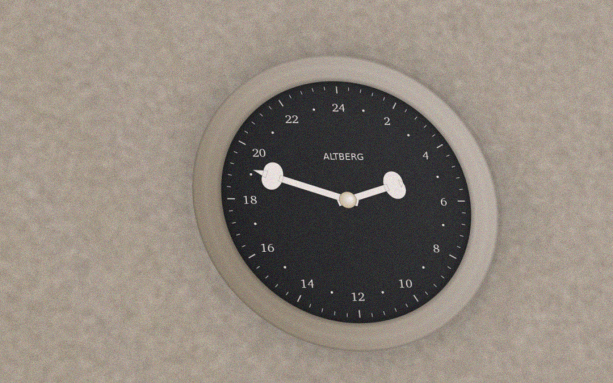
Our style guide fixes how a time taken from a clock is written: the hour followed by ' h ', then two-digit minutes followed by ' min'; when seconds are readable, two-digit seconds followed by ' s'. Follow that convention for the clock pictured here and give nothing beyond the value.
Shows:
4 h 48 min
